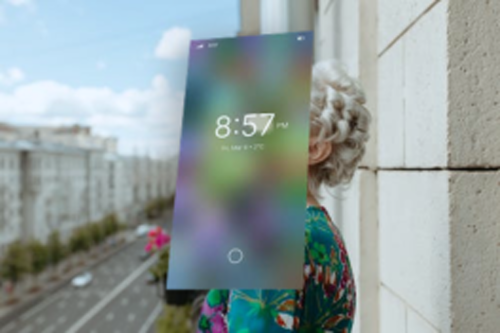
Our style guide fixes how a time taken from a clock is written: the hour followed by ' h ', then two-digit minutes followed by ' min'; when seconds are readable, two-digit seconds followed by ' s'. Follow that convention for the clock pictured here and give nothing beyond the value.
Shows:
8 h 57 min
